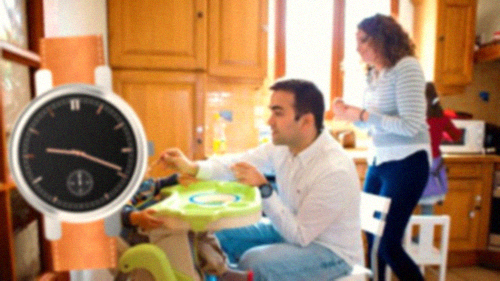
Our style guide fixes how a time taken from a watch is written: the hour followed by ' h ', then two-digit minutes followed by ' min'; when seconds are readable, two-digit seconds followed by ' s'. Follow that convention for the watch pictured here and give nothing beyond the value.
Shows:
9 h 19 min
